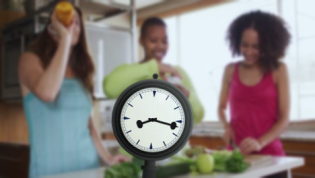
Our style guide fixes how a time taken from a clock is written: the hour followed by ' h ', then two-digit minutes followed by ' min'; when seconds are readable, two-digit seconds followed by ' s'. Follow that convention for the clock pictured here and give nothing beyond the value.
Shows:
8 h 17 min
